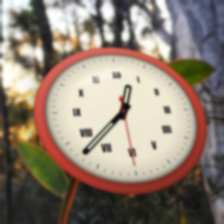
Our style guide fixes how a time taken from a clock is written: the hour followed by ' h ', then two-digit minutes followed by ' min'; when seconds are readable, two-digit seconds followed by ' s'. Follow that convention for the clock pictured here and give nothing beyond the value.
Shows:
12 h 37 min 30 s
